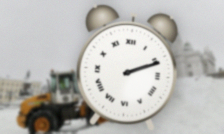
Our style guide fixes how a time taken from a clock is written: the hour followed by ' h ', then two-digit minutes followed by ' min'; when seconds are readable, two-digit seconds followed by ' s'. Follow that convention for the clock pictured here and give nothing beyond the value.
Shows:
2 h 11 min
